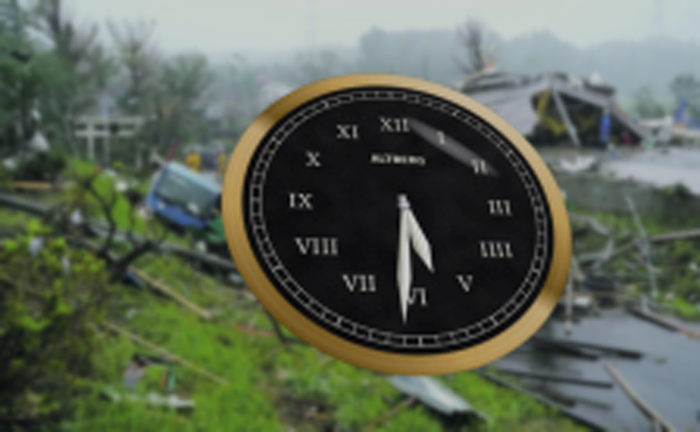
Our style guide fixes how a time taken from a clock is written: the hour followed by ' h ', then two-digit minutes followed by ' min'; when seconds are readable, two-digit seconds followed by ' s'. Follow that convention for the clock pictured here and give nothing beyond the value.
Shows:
5 h 31 min
